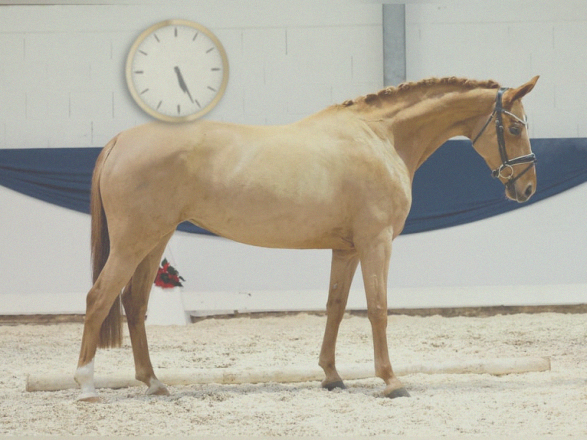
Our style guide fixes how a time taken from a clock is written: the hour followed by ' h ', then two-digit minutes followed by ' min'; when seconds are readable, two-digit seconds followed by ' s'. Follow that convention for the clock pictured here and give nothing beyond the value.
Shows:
5 h 26 min
